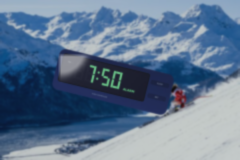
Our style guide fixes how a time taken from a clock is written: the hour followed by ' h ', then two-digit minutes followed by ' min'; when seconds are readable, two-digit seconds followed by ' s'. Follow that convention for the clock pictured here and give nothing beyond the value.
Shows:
7 h 50 min
